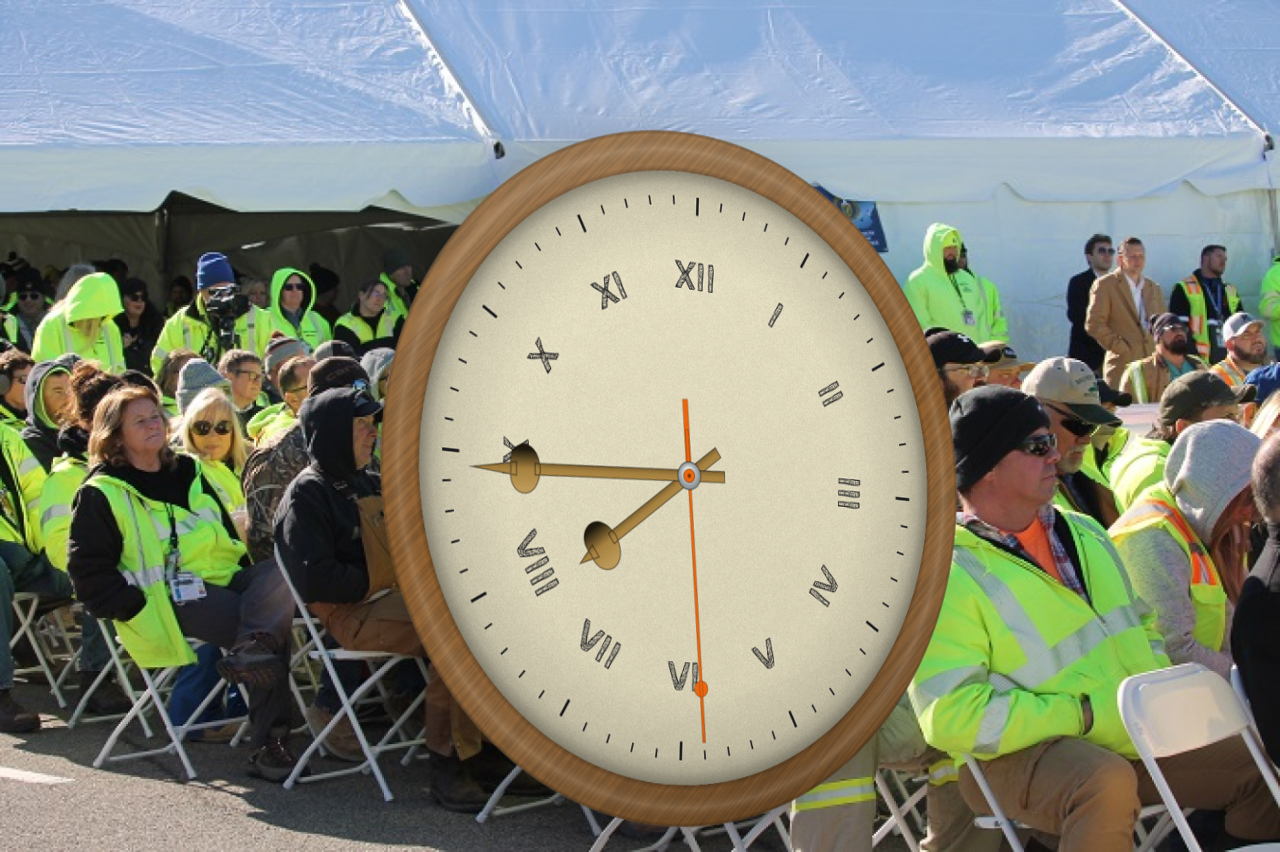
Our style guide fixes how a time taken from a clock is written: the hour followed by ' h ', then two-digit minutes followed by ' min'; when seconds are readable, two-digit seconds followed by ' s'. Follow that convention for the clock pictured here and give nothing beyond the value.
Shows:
7 h 44 min 29 s
